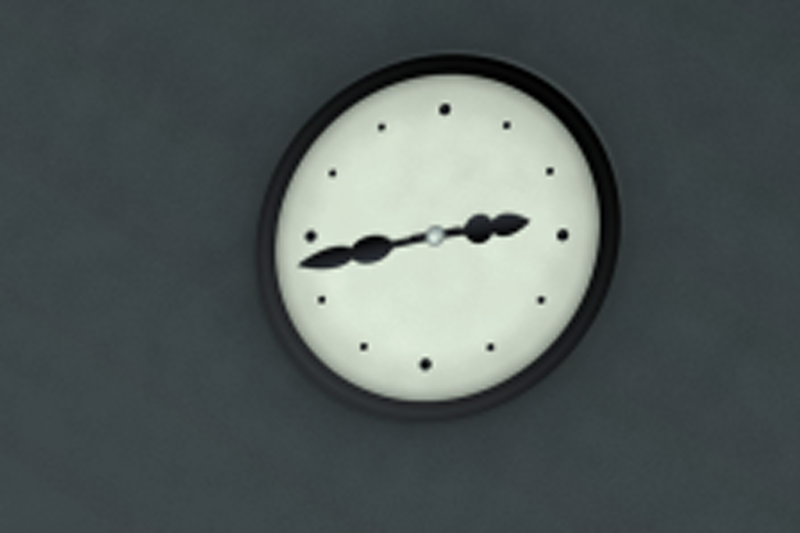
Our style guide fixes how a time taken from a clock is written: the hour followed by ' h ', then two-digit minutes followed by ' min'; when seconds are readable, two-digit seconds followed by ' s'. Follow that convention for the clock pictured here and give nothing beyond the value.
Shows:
2 h 43 min
